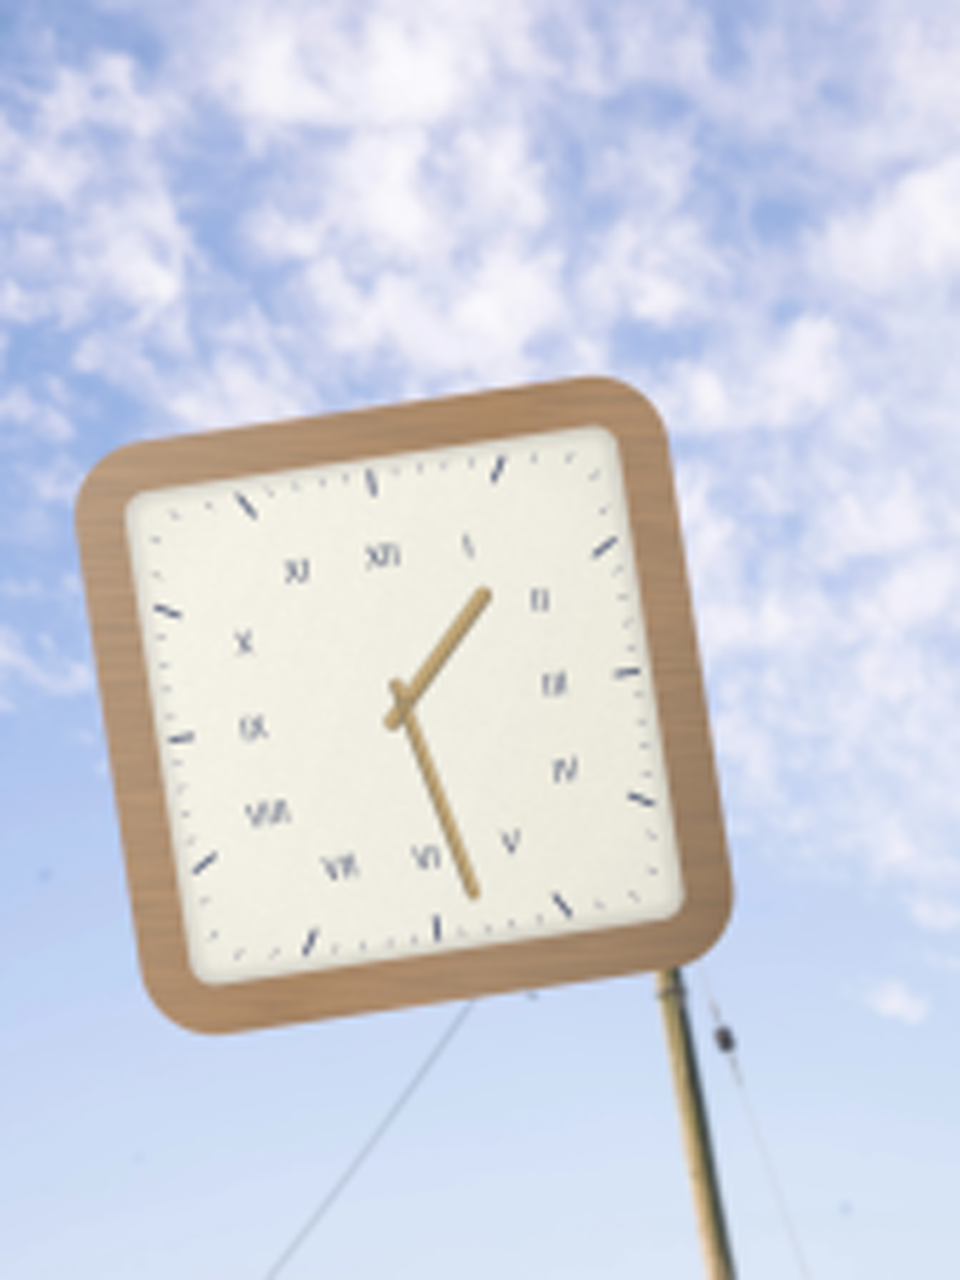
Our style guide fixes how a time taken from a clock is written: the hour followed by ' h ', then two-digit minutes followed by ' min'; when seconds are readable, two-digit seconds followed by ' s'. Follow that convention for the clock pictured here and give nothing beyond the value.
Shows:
1 h 28 min
